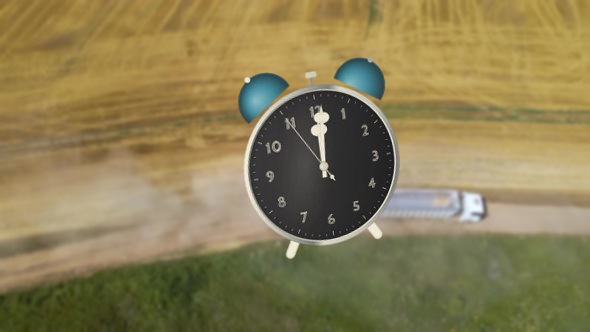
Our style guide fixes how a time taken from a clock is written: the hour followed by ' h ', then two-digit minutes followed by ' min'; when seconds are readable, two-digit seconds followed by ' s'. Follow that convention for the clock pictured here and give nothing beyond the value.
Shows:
12 h 00 min 55 s
